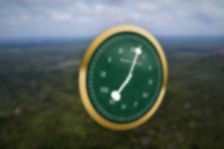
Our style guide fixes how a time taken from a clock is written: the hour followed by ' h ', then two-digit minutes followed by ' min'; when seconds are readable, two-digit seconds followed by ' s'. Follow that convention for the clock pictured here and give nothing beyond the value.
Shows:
7 h 02 min
